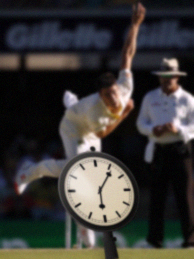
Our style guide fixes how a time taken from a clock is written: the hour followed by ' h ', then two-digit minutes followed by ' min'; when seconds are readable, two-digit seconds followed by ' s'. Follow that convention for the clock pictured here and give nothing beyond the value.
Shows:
6 h 06 min
